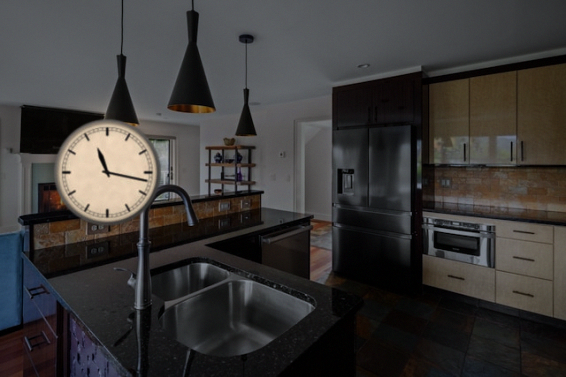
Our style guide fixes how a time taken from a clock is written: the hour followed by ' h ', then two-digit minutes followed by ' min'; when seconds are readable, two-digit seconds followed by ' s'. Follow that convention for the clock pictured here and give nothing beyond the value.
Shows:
11 h 17 min
